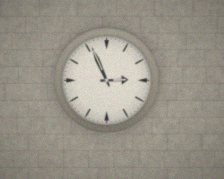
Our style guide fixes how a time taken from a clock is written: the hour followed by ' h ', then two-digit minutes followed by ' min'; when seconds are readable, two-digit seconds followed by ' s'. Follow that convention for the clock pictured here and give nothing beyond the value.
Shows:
2 h 56 min
